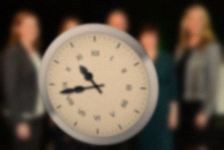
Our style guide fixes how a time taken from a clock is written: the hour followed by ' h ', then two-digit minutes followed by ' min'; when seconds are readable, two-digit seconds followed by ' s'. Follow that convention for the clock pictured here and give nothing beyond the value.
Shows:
10 h 43 min
